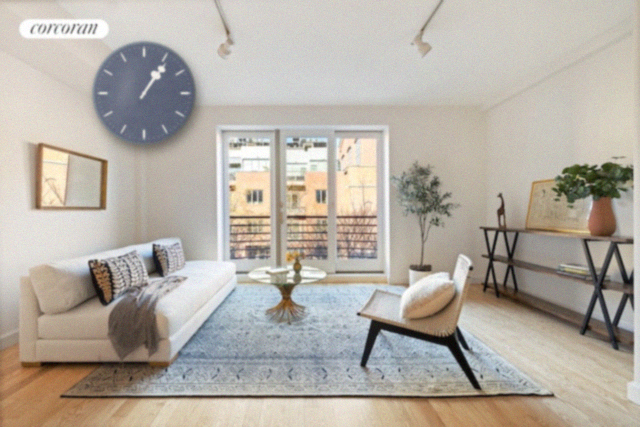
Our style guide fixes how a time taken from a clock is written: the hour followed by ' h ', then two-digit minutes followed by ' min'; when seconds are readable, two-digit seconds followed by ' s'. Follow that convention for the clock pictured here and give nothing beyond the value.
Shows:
1 h 06 min
